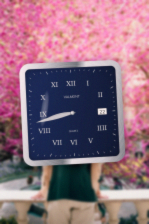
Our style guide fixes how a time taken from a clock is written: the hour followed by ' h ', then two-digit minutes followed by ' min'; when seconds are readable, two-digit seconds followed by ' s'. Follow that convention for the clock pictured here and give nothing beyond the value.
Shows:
8 h 43 min
